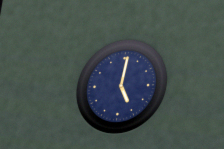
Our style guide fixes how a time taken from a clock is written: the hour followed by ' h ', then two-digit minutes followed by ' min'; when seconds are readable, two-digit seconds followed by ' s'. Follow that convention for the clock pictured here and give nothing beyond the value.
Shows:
5 h 01 min
